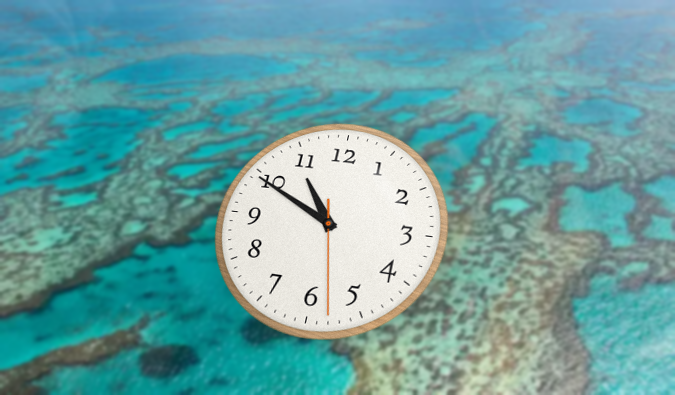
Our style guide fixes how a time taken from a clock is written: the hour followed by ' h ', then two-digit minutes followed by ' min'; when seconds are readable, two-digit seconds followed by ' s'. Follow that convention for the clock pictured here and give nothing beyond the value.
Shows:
10 h 49 min 28 s
